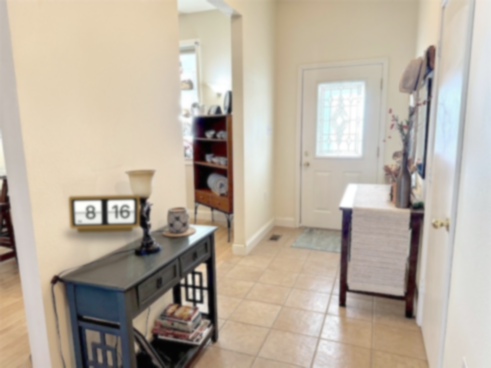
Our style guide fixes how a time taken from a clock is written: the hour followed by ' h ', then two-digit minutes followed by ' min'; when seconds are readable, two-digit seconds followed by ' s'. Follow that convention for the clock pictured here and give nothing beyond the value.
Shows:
8 h 16 min
